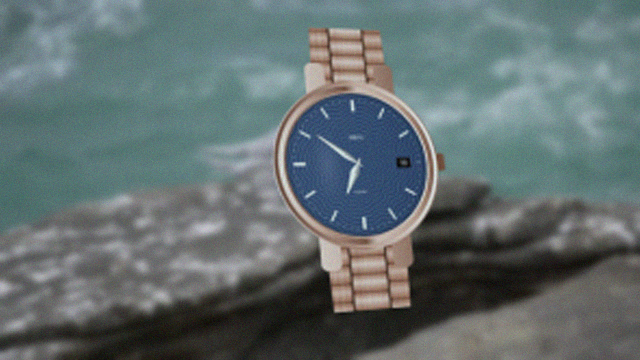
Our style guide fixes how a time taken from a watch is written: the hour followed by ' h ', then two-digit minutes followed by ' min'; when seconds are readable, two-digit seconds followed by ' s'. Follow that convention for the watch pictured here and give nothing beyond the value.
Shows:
6 h 51 min
